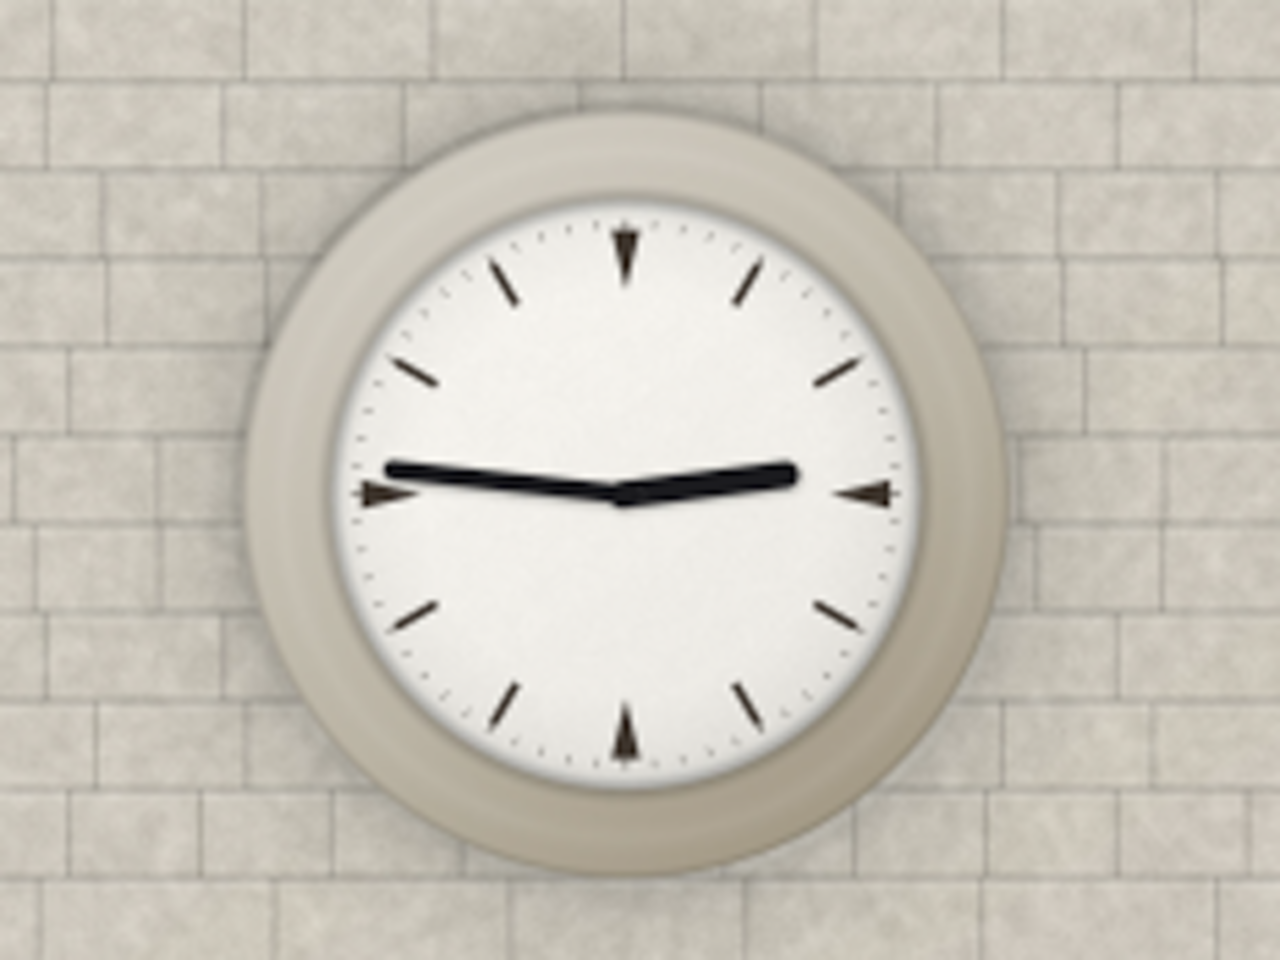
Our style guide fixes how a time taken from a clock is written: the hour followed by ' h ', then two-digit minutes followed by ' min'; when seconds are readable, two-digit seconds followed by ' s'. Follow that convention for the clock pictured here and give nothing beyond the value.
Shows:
2 h 46 min
